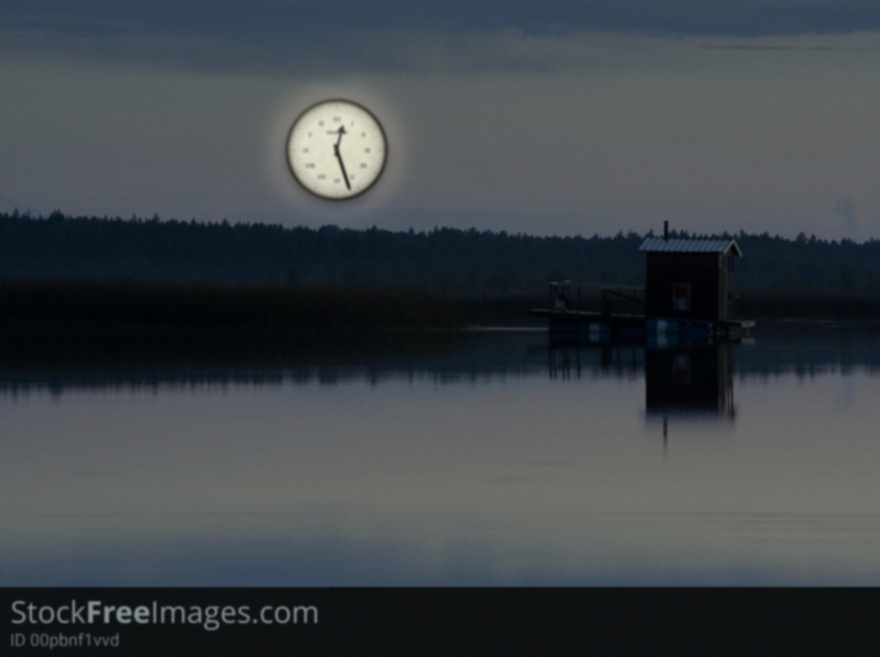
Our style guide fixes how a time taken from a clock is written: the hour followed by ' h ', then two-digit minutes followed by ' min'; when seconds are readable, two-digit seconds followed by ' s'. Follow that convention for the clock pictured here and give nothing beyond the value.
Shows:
12 h 27 min
